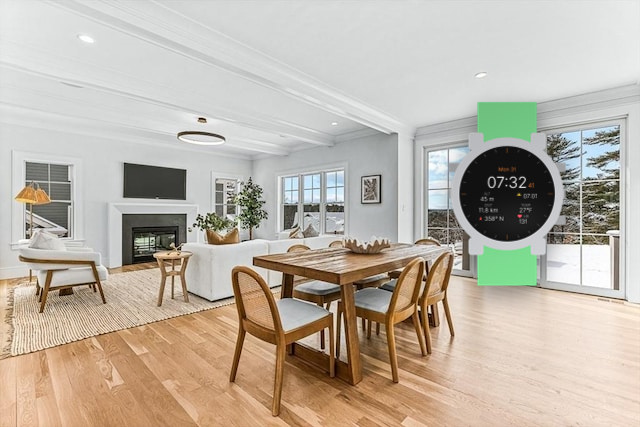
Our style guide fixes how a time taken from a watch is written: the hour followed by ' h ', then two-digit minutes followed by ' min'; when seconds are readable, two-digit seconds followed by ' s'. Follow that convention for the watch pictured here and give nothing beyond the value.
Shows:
7 h 32 min
